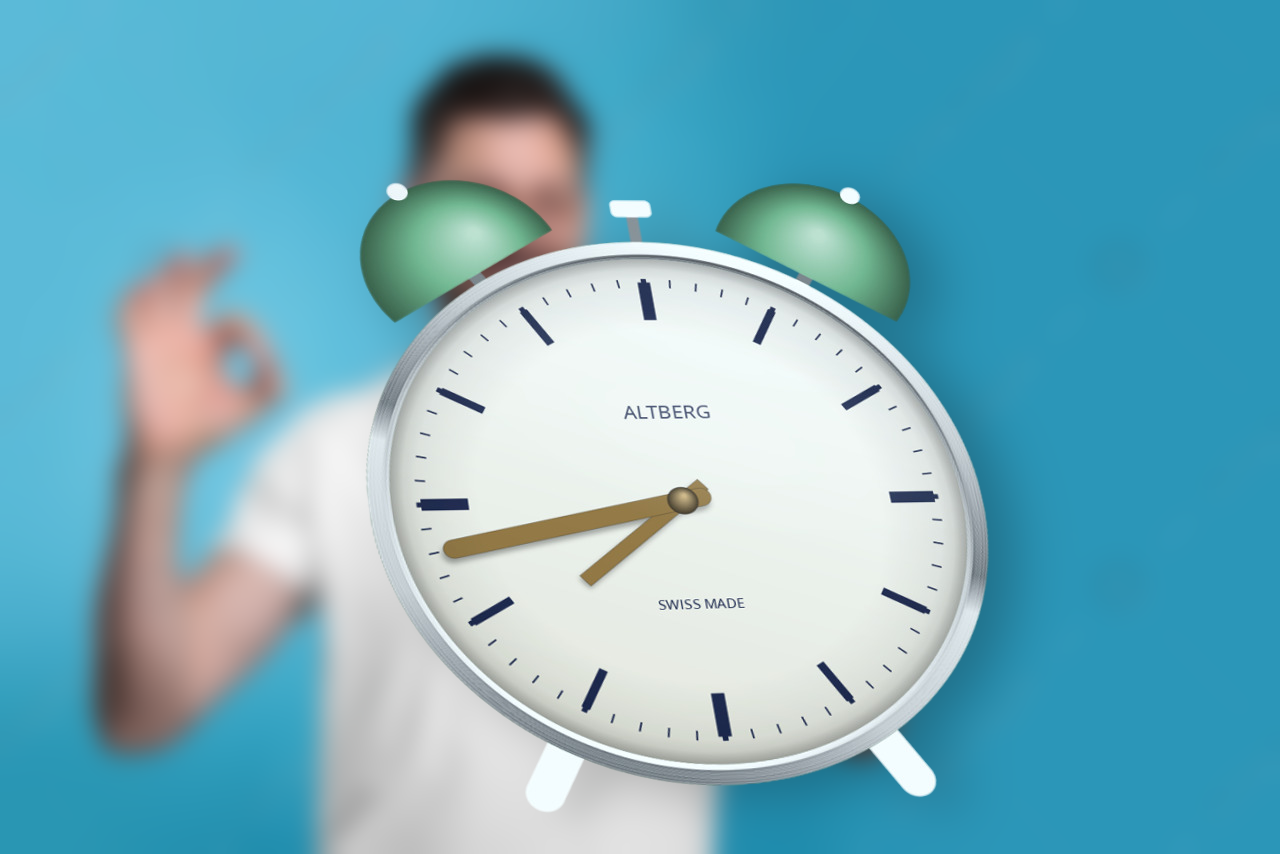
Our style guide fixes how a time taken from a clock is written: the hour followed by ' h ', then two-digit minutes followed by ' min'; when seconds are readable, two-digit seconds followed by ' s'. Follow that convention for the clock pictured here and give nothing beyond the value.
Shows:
7 h 43 min
